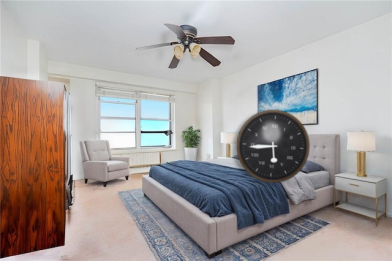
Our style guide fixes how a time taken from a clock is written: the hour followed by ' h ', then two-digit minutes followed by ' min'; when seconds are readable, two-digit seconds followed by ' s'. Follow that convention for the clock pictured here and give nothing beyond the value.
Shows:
5 h 44 min
